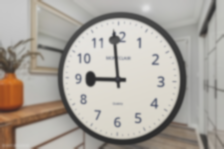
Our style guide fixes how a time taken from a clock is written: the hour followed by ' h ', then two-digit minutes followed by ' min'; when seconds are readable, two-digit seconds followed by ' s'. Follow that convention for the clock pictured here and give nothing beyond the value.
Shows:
8 h 59 min
